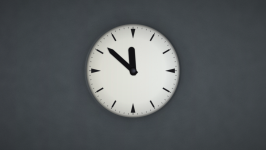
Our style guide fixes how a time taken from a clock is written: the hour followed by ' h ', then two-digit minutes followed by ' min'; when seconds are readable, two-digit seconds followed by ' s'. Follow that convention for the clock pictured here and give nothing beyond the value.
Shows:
11 h 52 min
